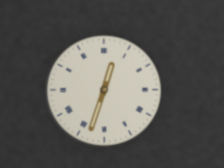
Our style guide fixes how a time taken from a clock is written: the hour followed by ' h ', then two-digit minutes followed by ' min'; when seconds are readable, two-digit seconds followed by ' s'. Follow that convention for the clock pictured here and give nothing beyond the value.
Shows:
12 h 33 min
